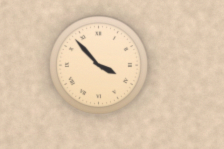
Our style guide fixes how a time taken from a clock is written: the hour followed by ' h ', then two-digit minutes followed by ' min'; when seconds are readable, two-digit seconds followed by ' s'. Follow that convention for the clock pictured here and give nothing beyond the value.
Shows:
3 h 53 min
